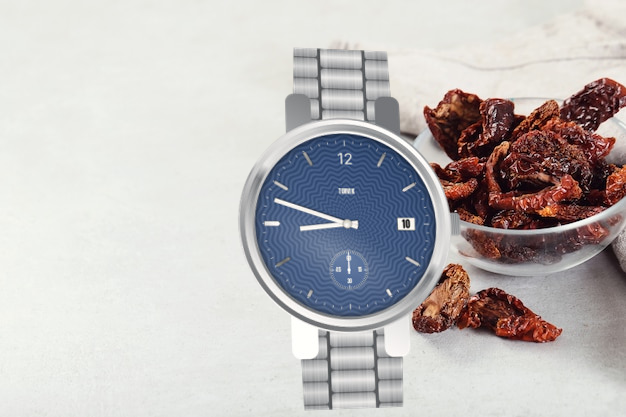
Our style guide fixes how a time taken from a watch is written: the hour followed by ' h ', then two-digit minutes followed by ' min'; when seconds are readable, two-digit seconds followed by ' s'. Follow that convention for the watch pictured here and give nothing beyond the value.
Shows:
8 h 48 min
